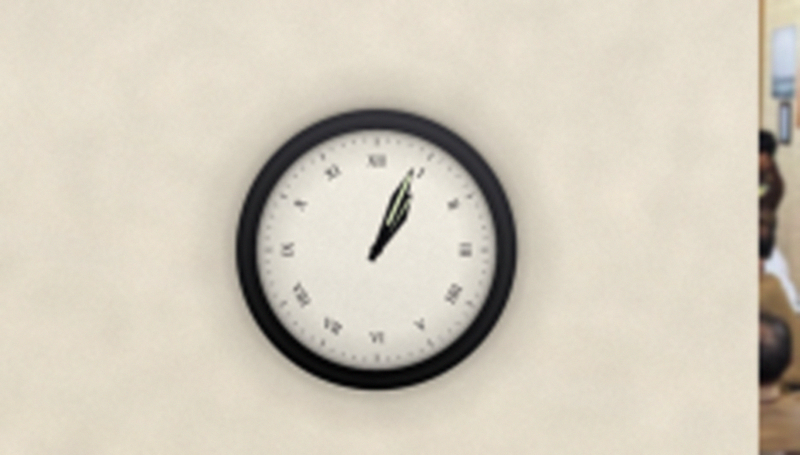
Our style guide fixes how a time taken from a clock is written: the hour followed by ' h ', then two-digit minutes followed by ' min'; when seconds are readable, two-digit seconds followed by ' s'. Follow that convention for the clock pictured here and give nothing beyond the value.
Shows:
1 h 04 min
